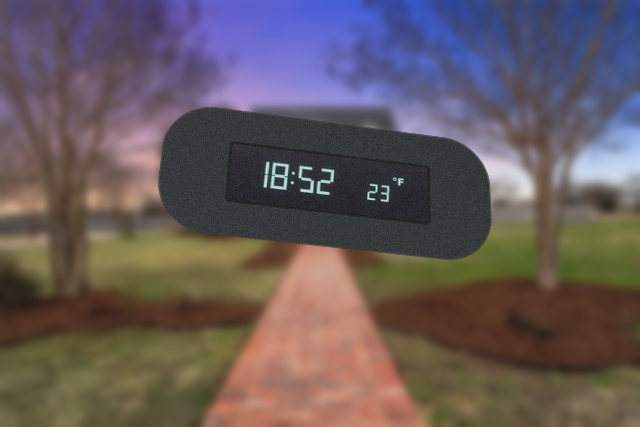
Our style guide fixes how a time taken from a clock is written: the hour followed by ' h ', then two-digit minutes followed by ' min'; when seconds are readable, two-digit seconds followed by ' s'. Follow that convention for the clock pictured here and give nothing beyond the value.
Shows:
18 h 52 min
